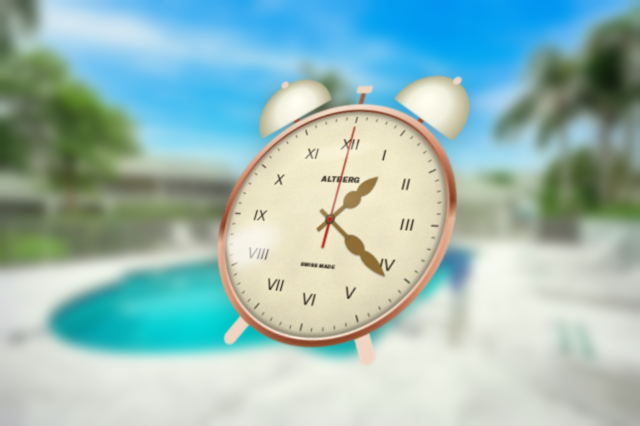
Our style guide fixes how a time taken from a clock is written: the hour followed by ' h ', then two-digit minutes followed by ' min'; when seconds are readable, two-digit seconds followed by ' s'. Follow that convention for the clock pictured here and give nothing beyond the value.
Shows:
1 h 21 min 00 s
